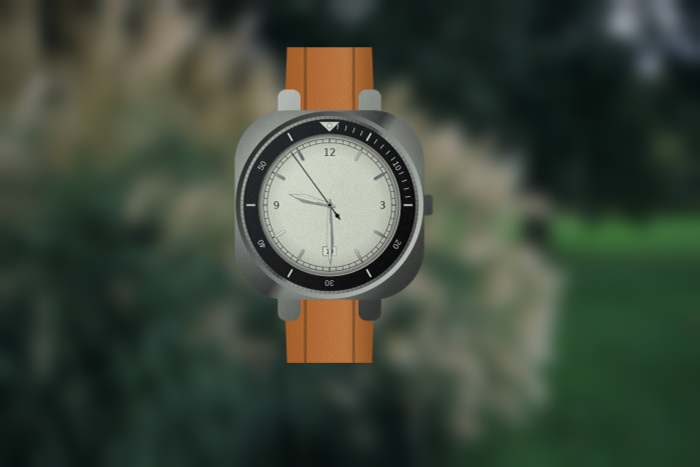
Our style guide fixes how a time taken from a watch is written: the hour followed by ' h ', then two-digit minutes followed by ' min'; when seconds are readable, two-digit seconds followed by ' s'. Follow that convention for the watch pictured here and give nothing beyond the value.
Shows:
9 h 29 min 54 s
